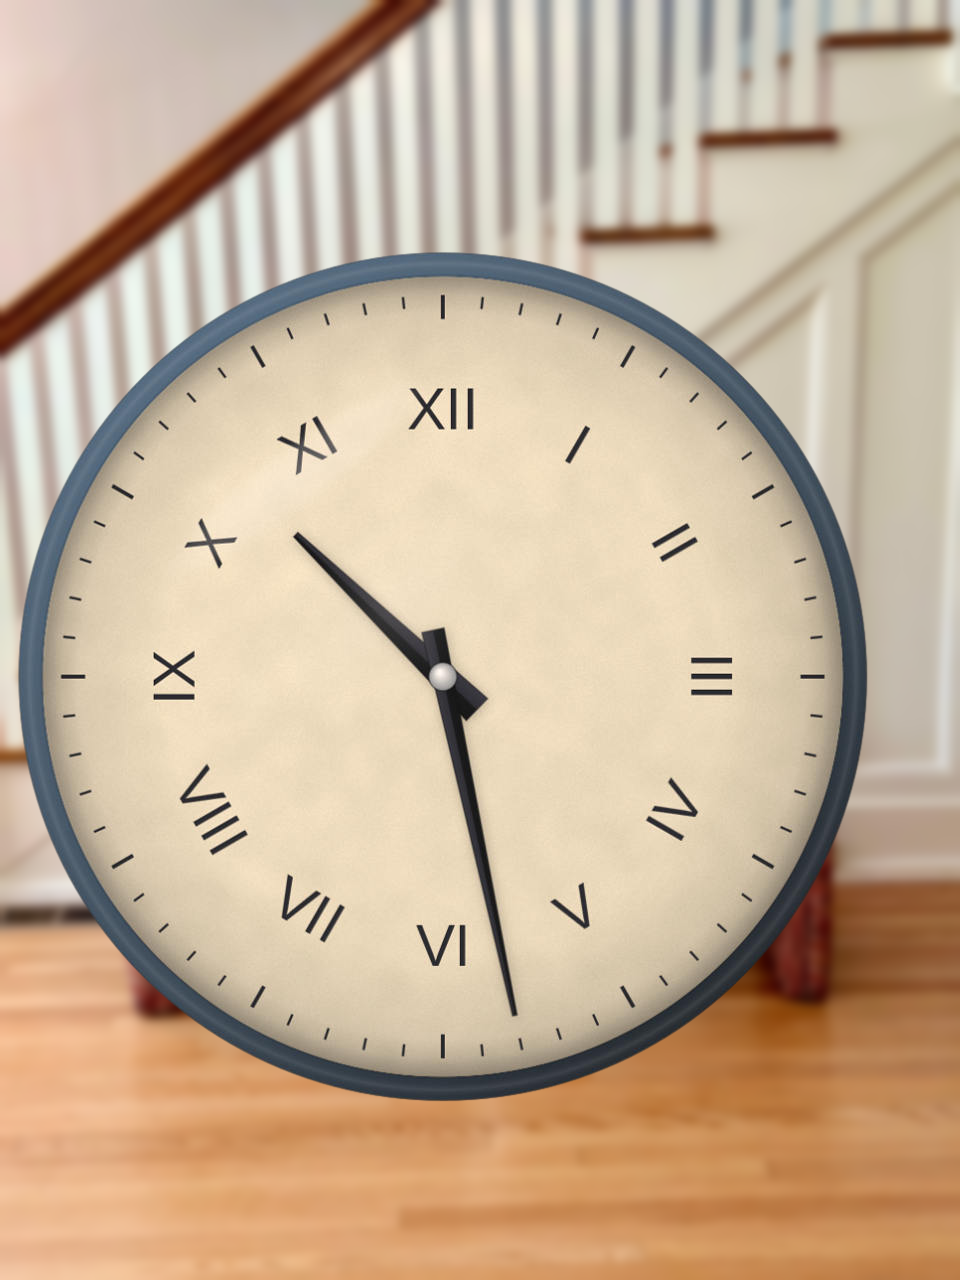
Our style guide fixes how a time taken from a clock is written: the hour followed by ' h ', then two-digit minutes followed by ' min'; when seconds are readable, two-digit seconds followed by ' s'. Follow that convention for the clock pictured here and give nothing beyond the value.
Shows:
10 h 28 min
